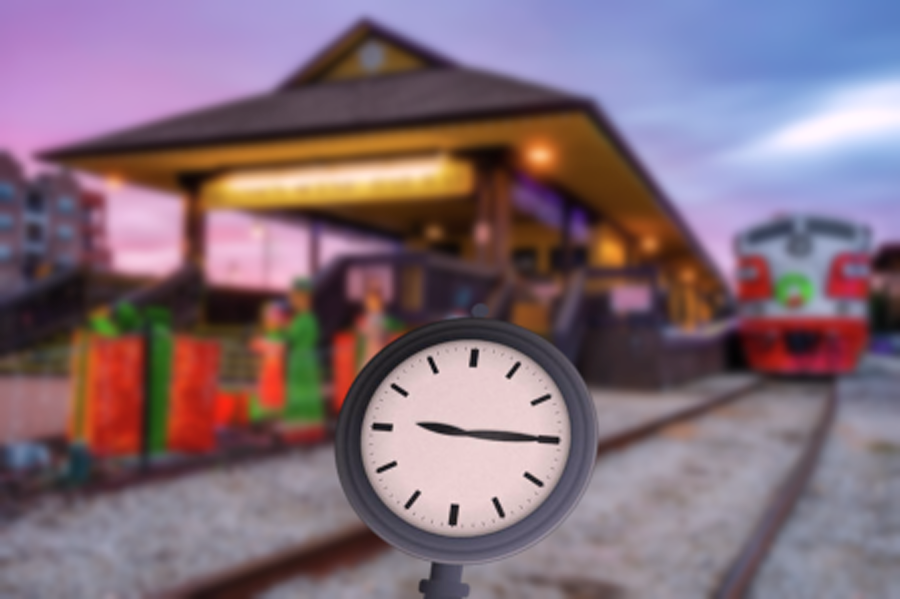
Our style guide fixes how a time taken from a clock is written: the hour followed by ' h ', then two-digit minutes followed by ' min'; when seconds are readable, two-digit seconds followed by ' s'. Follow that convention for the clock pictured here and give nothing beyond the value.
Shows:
9 h 15 min
